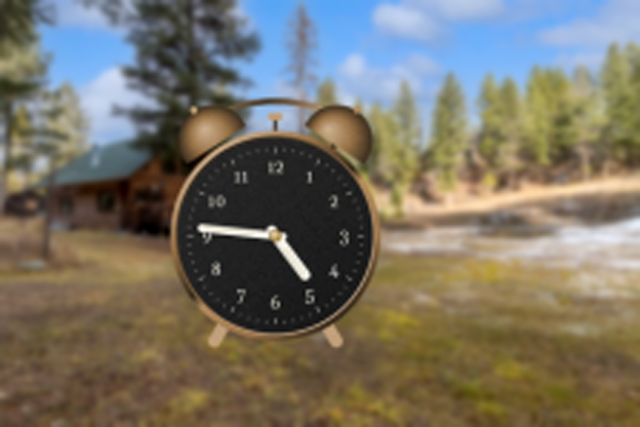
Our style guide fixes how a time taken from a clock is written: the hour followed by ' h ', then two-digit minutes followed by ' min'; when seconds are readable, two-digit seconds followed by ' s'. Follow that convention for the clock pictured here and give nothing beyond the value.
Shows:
4 h 46 min
